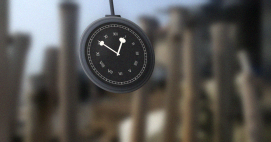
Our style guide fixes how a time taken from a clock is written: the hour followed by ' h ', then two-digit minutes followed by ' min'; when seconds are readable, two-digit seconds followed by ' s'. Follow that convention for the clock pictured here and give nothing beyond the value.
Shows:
12 h 51 min
